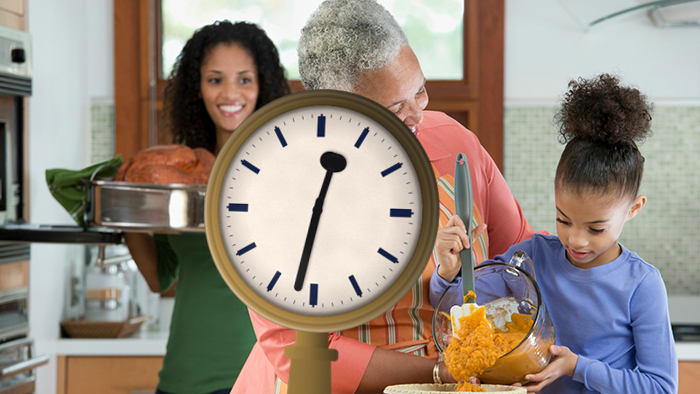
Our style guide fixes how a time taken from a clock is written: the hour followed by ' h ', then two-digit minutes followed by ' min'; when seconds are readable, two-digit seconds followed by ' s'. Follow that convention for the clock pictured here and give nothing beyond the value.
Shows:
12 h 32 min
